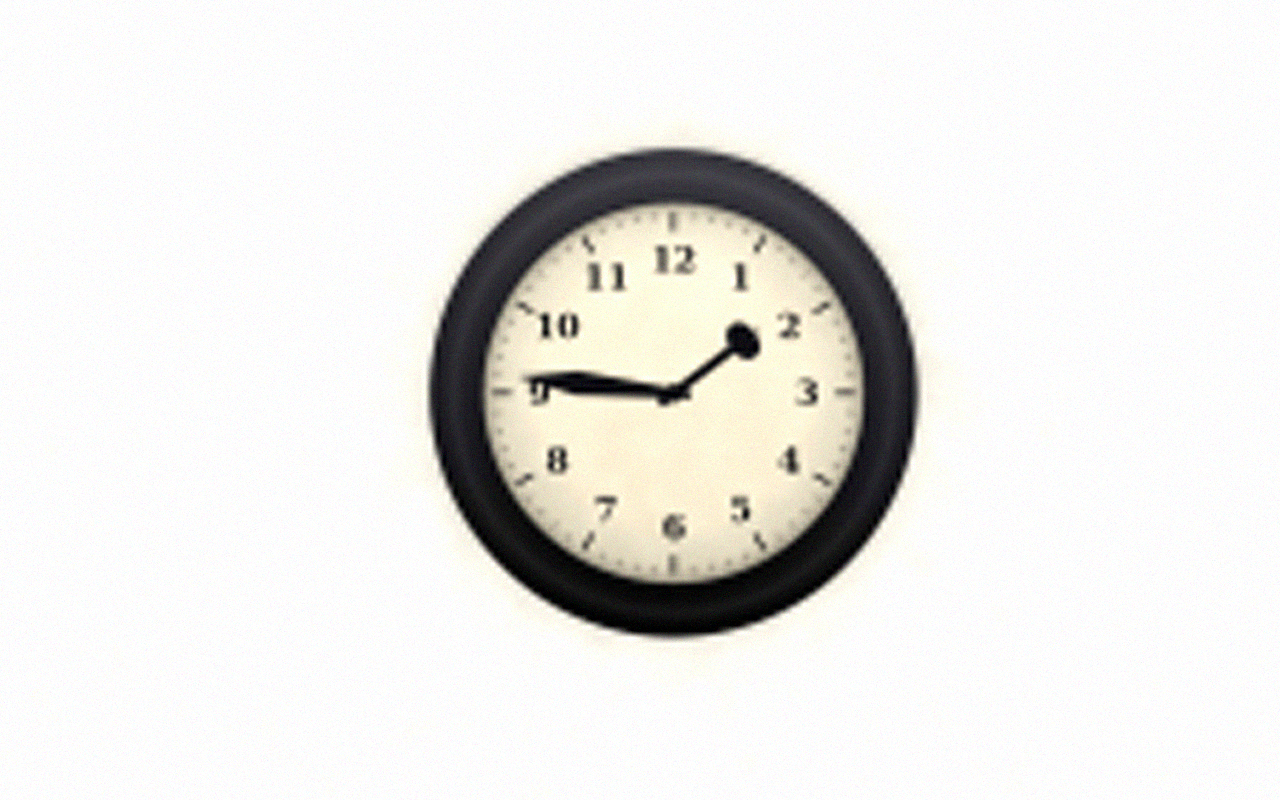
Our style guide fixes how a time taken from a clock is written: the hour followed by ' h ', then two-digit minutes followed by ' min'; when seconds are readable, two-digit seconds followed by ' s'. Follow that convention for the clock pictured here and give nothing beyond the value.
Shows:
1 h 46 min
